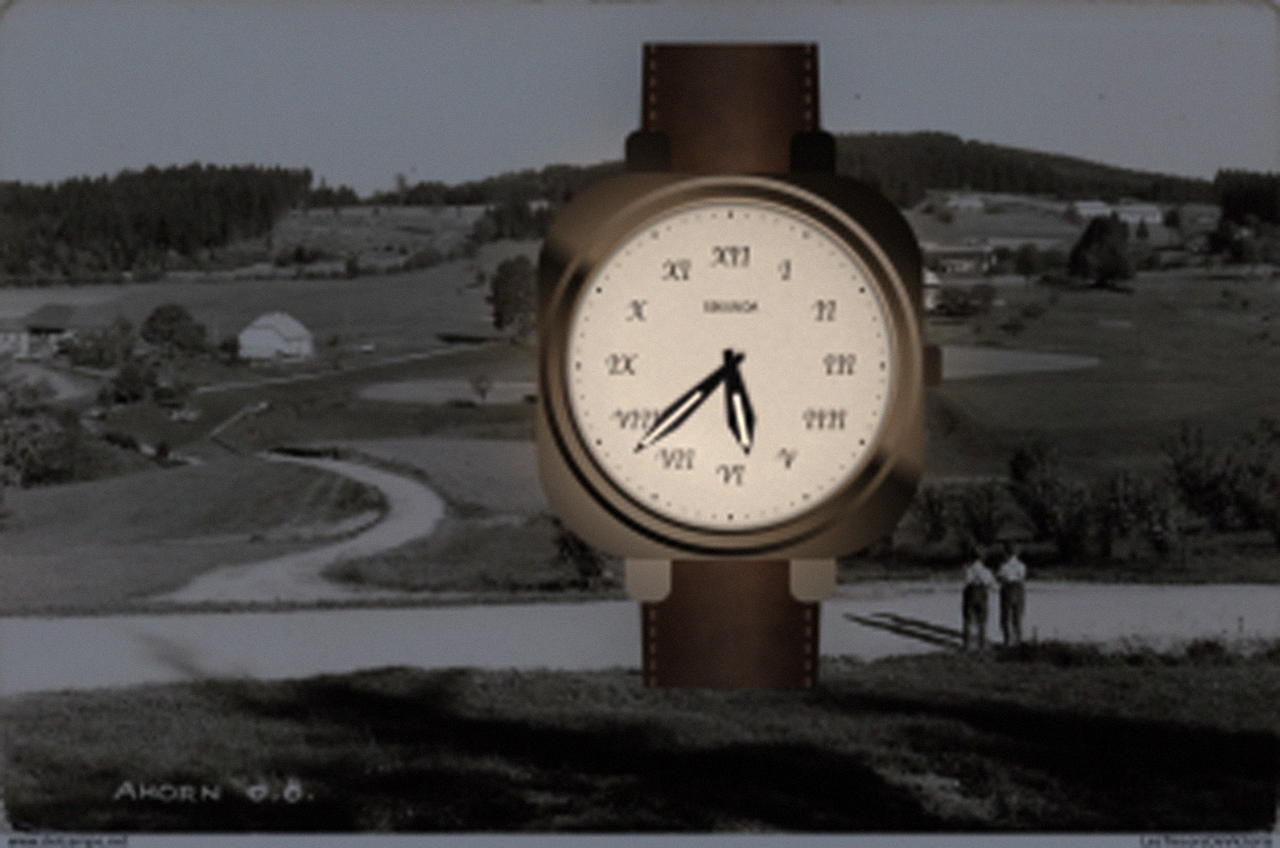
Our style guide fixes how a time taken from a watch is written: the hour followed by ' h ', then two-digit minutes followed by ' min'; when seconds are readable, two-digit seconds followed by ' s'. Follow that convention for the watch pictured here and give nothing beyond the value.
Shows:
5 h 38 min
